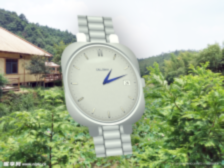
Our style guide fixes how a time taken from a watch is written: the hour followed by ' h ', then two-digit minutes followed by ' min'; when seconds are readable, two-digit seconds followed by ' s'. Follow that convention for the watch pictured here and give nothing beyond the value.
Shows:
1 h 12 min
